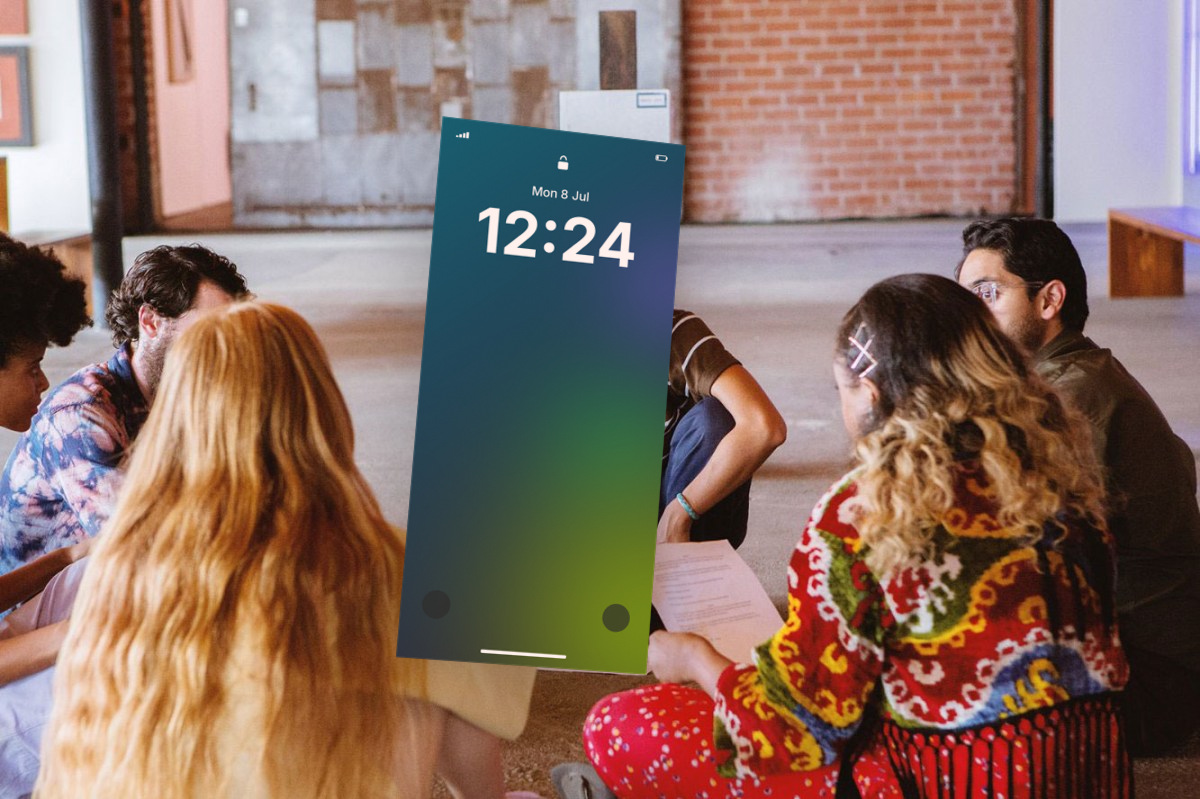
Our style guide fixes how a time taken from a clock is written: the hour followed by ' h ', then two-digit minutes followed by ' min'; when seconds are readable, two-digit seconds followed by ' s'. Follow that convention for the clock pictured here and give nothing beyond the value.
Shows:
12 h 24 min
